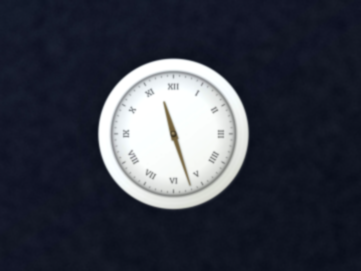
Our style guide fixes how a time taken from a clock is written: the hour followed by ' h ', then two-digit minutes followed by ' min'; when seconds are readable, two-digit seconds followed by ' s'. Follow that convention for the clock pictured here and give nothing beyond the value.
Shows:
11 h 27 min
